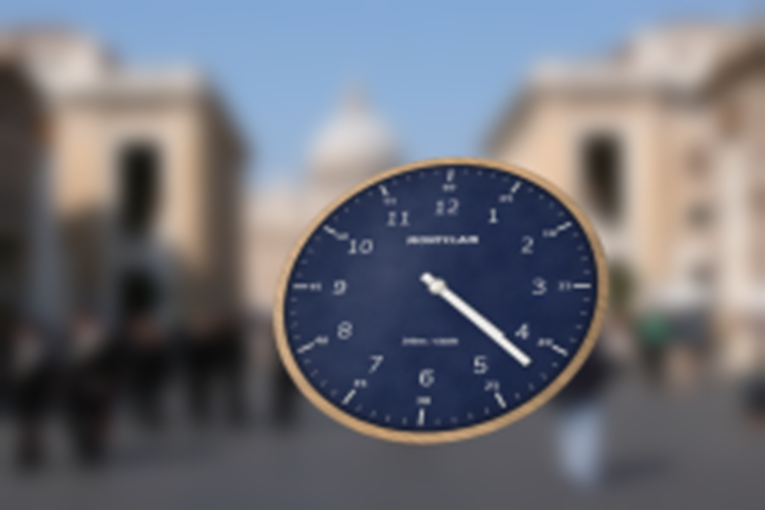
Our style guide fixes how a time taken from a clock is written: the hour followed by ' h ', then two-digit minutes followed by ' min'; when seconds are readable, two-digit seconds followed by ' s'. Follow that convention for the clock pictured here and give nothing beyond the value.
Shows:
4 h 22 min
